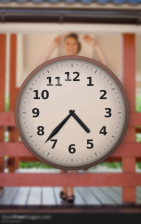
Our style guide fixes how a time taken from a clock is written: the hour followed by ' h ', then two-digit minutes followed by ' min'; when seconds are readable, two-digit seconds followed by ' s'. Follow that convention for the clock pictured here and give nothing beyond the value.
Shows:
4 h 37 min
